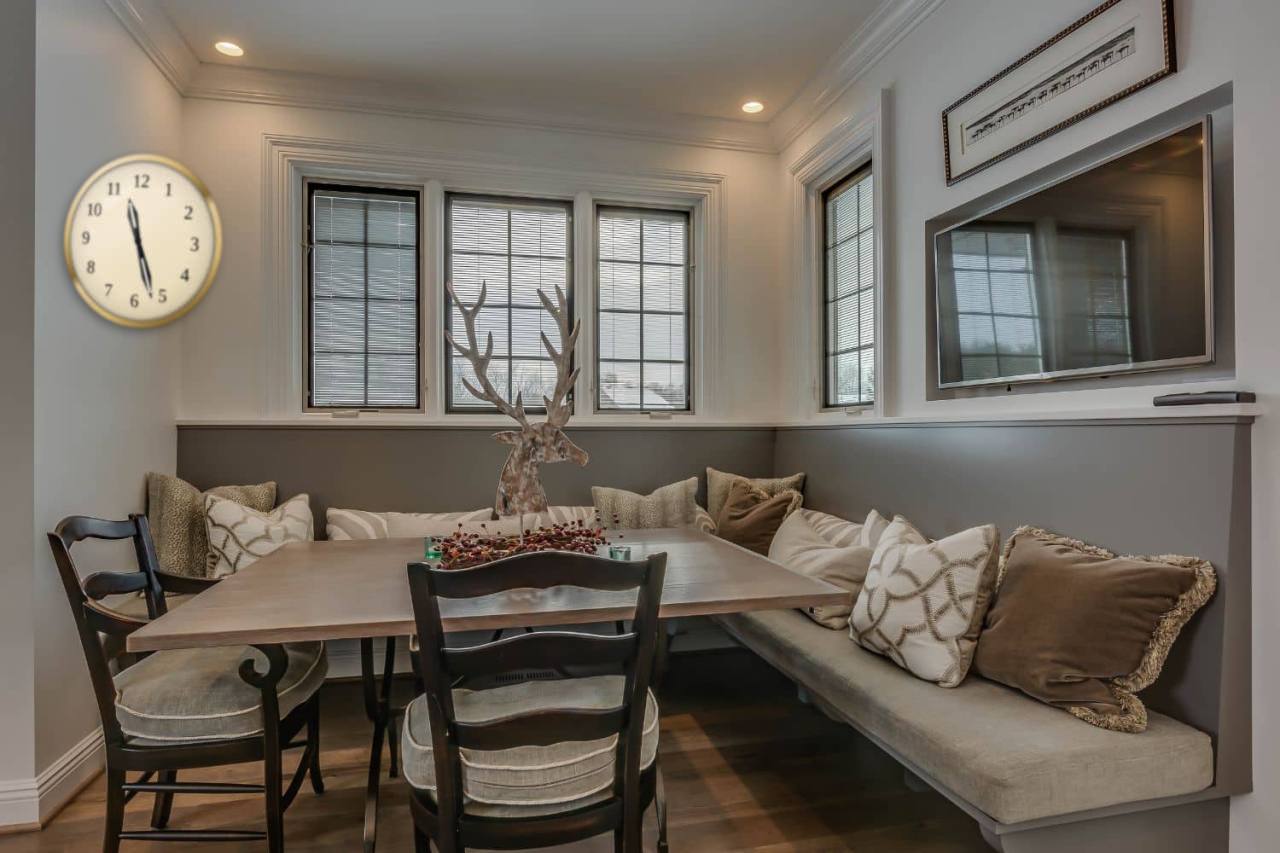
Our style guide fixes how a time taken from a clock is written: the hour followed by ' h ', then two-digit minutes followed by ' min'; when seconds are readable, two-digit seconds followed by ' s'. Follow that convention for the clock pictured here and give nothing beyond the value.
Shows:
11 h 27 min
